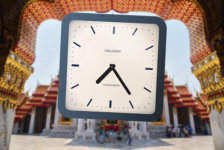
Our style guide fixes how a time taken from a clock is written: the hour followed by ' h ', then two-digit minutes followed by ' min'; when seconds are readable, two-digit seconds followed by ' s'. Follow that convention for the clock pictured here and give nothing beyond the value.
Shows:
7 h 24 min
